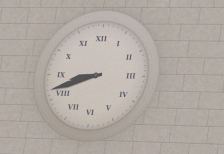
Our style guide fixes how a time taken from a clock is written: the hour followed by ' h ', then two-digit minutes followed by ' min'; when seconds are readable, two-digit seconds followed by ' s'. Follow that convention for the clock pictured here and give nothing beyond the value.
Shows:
8 h 42 min
